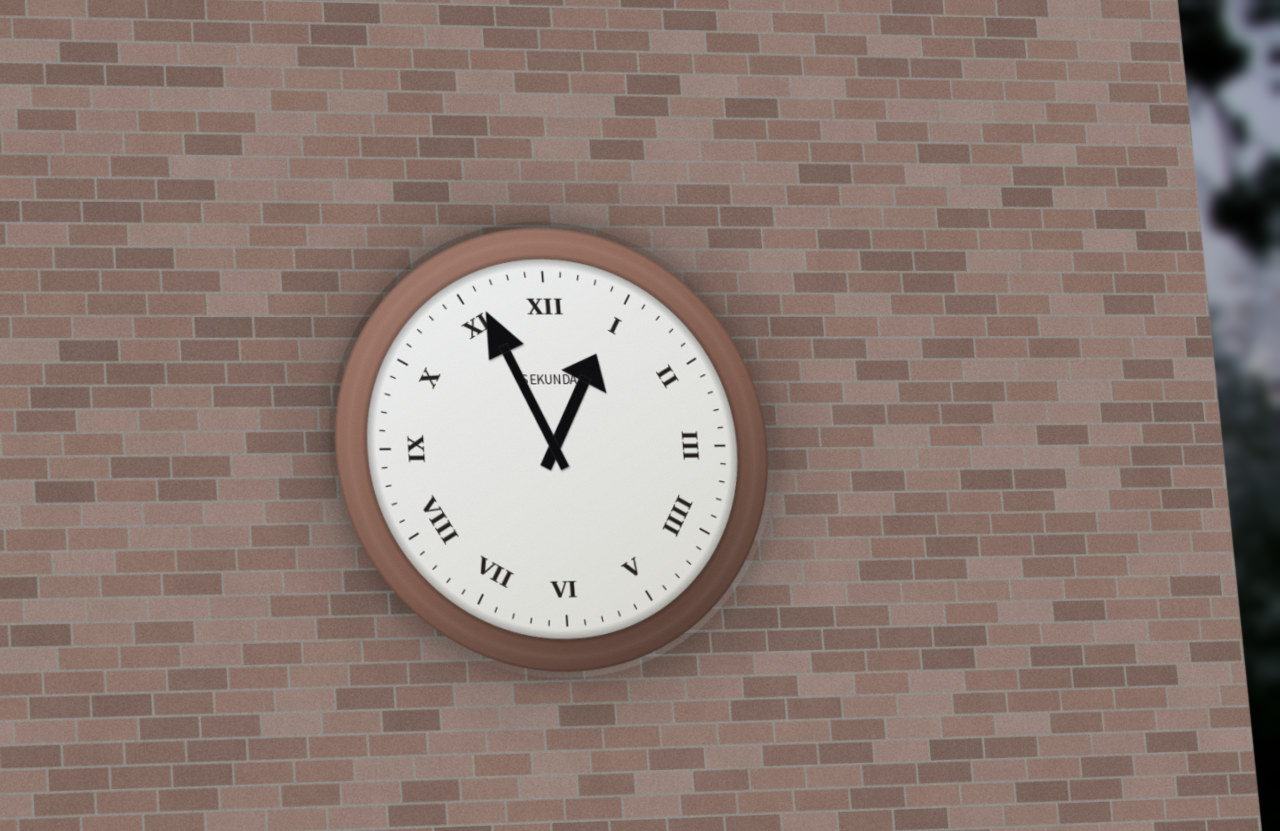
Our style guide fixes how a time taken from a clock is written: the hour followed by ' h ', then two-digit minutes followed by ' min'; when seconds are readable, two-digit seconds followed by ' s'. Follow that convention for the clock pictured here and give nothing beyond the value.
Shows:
12 h 56 min
